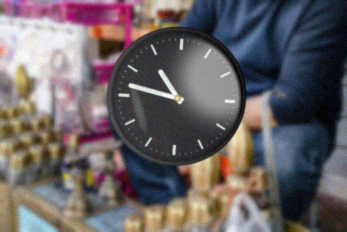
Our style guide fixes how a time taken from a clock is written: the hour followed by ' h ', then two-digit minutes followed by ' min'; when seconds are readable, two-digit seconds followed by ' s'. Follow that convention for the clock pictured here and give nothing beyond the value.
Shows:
10 h 47 min
